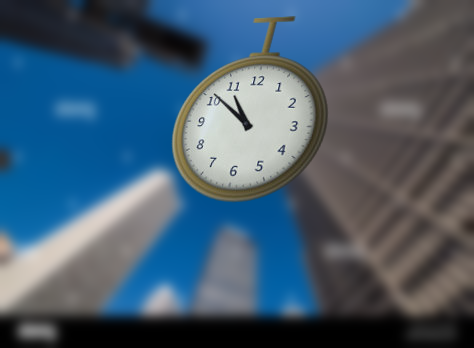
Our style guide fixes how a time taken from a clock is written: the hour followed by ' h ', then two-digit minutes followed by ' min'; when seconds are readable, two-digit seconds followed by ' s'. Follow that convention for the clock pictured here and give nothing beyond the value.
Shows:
10 h 51 min
